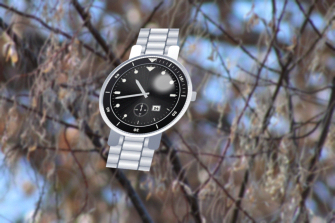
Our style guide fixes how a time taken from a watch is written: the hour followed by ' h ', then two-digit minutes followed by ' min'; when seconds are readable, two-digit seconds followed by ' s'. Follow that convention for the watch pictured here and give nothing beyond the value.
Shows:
10 h 43 min
